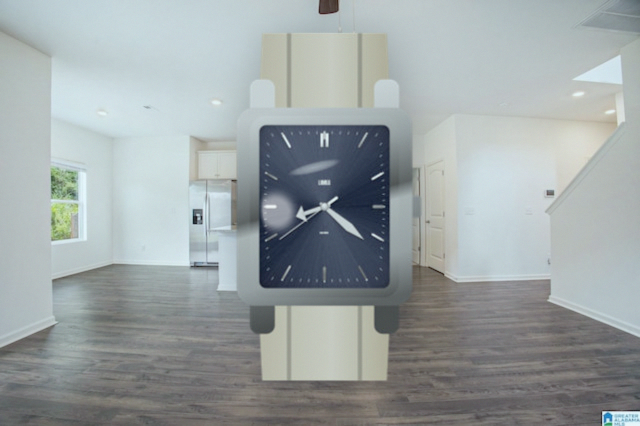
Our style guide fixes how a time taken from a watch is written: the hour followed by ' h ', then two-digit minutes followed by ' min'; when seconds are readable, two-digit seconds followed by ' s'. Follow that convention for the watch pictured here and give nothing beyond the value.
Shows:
8 h 21 min 39 s
